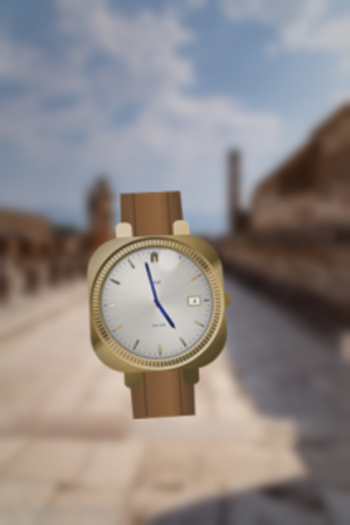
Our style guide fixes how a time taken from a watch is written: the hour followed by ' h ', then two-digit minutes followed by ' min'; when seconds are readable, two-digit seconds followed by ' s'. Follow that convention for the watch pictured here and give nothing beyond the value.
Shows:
4 h 58 min
